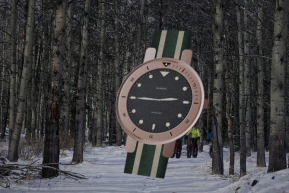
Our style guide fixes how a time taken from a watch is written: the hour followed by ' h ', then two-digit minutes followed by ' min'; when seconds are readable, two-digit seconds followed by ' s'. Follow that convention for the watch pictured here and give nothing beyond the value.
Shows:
2 h 45 min
